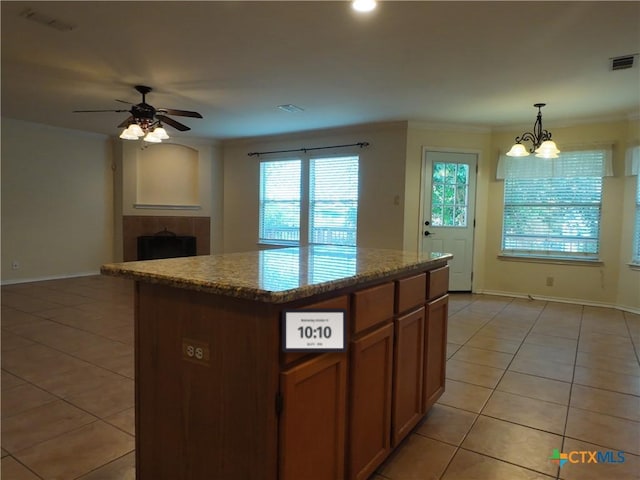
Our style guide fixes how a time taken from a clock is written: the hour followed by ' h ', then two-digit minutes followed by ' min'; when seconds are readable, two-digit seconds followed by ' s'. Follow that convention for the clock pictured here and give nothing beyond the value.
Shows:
10 h 10 min
